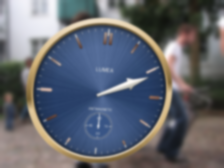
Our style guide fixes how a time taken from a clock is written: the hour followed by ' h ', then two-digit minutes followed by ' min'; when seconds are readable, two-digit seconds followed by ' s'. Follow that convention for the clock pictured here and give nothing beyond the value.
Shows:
2 h 11 min
